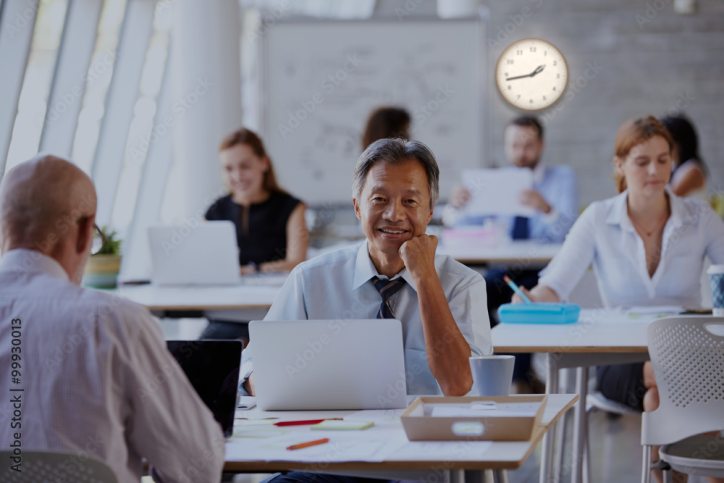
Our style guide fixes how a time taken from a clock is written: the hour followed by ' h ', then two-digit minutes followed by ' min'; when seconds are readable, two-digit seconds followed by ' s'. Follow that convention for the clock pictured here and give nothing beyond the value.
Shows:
1 h 43 min
